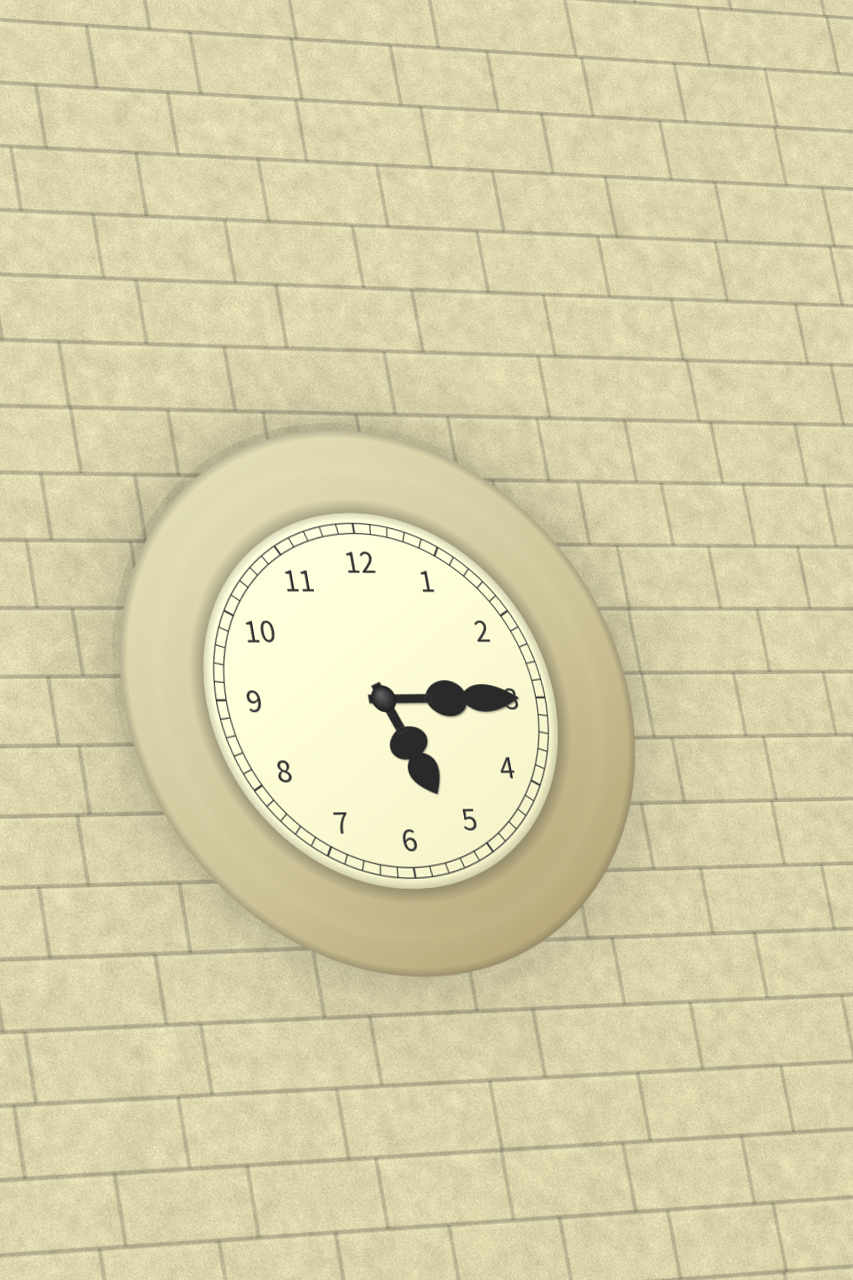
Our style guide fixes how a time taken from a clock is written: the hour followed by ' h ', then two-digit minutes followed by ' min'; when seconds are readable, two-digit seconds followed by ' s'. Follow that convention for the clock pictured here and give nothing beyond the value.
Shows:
5 h 15 min
